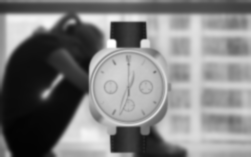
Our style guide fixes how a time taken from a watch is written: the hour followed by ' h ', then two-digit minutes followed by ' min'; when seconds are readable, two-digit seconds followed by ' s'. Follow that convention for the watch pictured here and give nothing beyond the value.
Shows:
12 h 33 min
